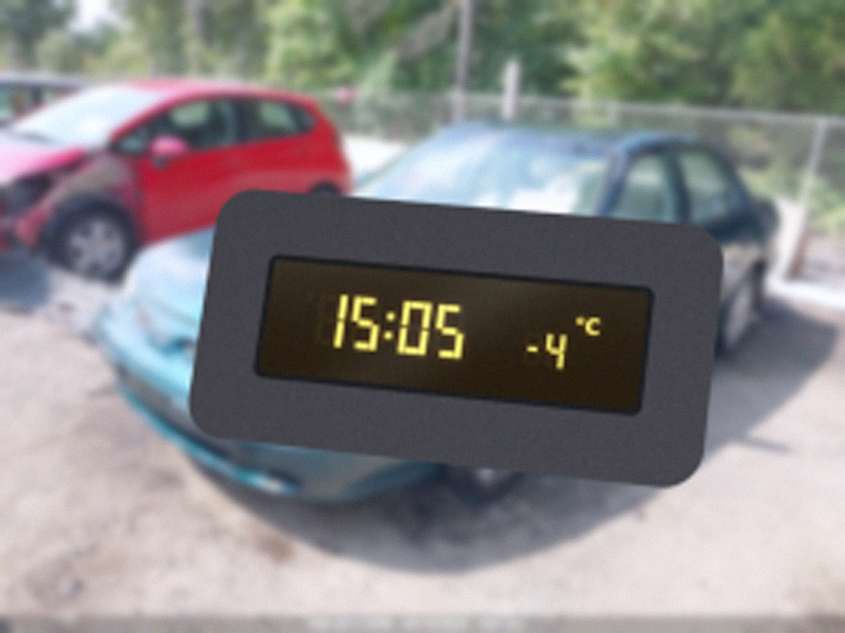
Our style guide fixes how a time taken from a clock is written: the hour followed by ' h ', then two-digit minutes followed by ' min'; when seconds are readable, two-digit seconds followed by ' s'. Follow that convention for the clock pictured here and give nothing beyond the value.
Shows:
15 h 05 min
